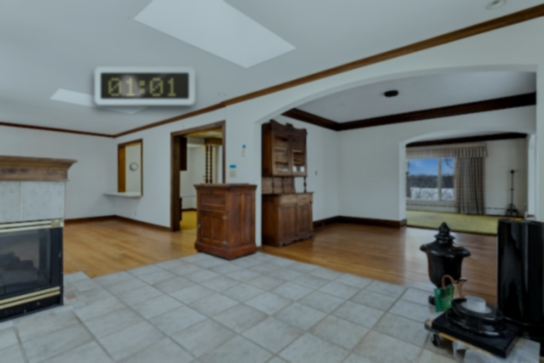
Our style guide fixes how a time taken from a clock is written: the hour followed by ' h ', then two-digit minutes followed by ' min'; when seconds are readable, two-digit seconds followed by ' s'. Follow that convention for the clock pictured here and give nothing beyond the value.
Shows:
1 h 01 min
